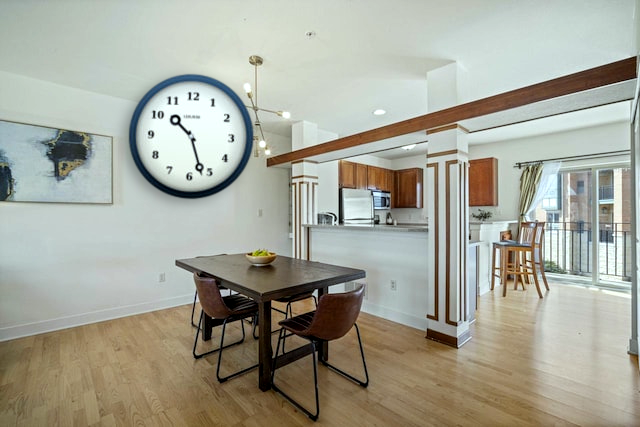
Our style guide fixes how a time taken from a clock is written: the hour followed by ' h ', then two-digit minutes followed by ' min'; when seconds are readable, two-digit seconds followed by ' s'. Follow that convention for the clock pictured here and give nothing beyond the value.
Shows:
10 h 27 min
